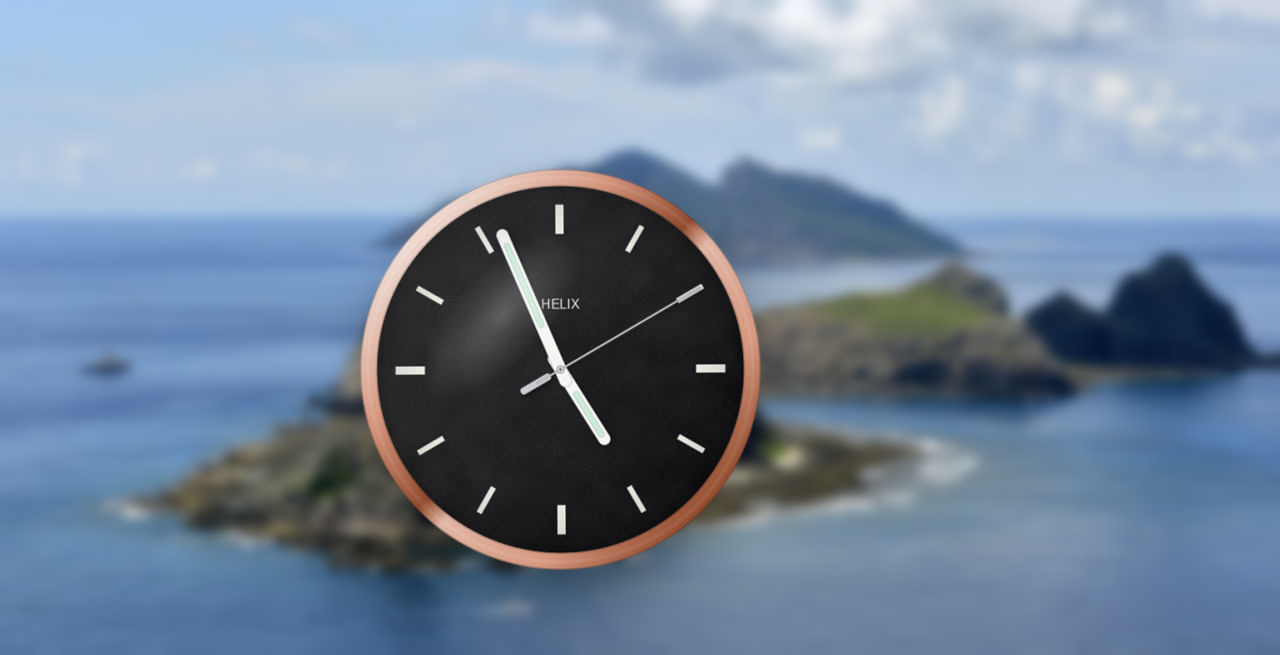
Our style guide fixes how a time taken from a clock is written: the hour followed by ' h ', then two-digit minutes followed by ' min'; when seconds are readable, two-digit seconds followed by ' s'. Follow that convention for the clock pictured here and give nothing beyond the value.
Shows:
4 h 56 min 10 s
